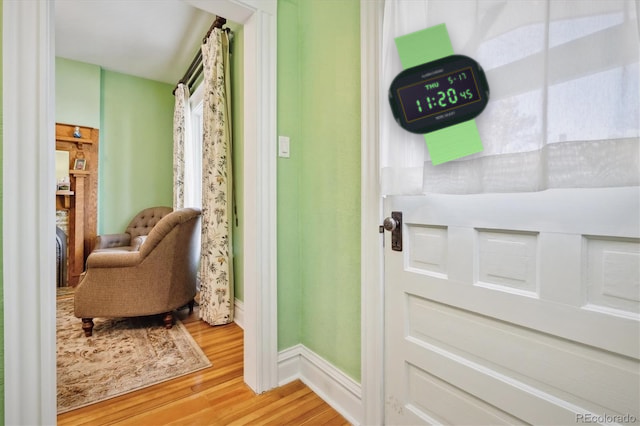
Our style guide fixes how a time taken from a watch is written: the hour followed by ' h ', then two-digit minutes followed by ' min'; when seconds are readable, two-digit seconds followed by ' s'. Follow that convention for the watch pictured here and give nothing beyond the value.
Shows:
11 h 20 min
